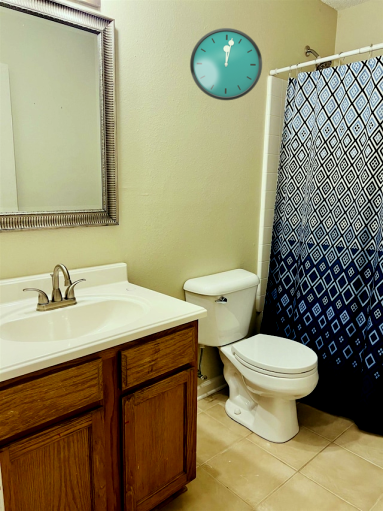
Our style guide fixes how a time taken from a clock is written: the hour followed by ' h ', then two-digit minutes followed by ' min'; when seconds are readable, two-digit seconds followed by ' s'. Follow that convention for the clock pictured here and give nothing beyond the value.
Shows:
12 h 02 min
